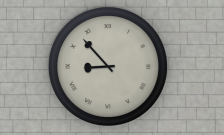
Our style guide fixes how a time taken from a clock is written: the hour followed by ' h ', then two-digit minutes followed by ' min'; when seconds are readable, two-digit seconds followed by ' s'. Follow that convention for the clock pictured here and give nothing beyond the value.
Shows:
8 h 53 min
